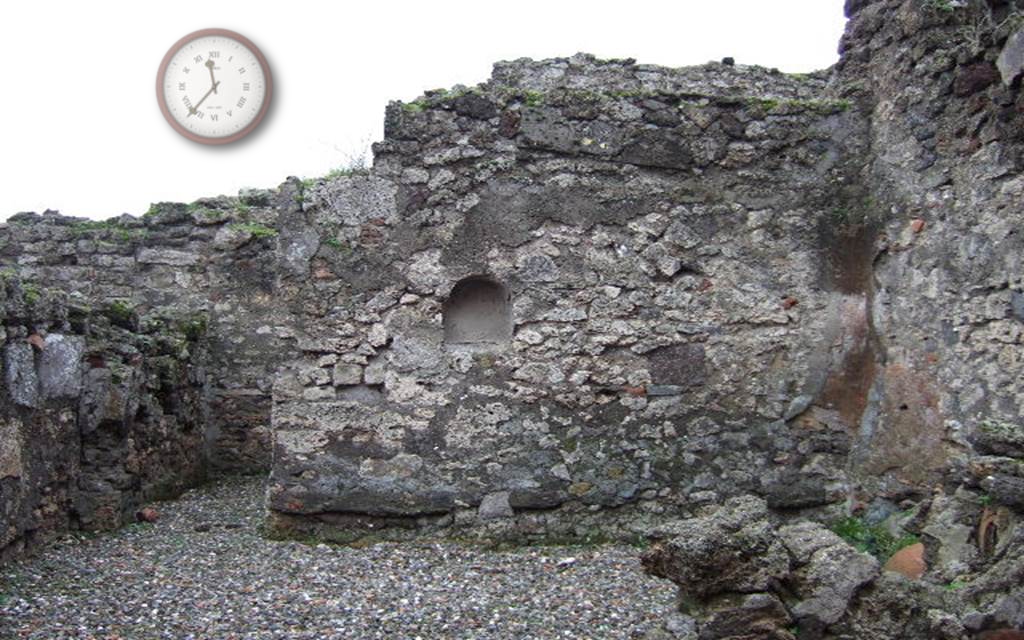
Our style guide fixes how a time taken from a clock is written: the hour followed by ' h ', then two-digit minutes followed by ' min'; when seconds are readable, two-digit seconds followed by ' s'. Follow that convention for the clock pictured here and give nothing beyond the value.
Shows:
11 h 37 min
